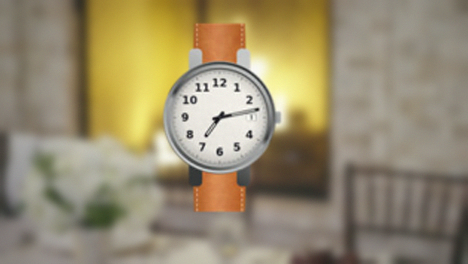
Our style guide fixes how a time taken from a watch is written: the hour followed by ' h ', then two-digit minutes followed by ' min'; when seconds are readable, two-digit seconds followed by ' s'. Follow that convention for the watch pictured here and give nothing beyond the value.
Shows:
7 h 13 min
